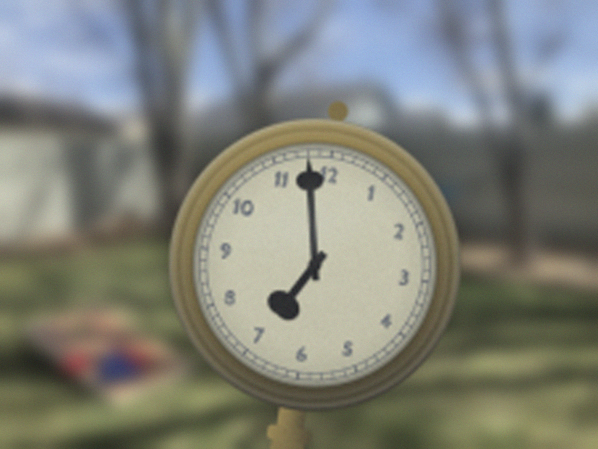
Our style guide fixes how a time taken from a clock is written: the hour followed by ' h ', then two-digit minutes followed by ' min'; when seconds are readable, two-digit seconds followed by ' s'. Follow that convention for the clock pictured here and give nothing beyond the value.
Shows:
6 h 58 min
